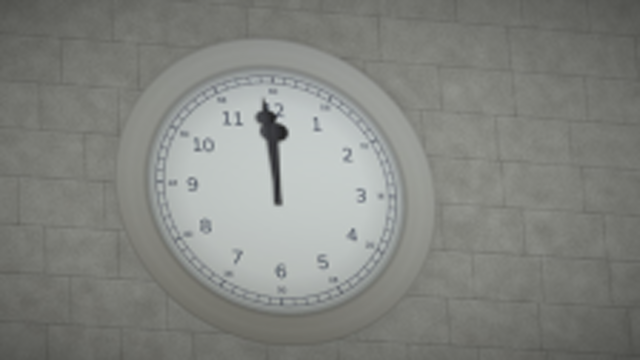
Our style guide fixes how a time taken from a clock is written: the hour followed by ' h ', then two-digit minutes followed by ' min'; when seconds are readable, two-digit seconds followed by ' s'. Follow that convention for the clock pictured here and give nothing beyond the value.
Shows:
11 h 59 min
